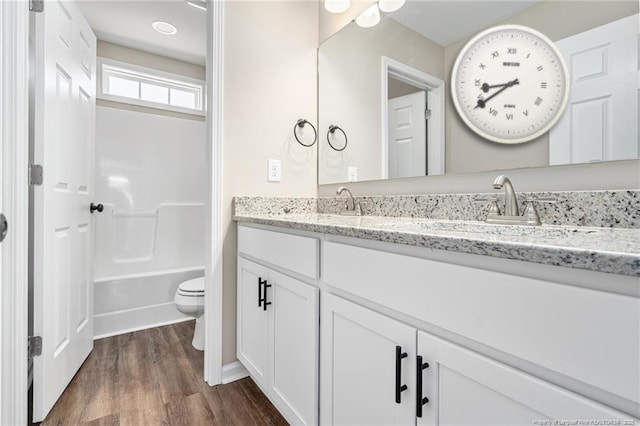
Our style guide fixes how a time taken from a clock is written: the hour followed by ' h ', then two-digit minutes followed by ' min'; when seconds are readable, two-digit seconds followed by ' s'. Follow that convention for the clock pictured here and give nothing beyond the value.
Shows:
8 h 39 min
